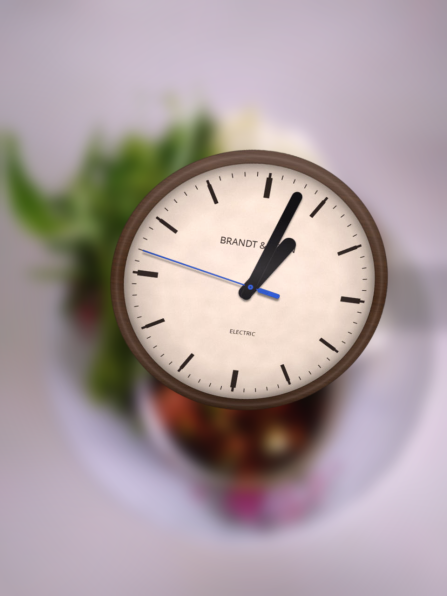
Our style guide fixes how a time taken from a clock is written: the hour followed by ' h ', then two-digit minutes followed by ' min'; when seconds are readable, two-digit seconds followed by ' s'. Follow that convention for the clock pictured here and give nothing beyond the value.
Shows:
1 h 02 min 47 s
